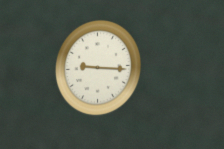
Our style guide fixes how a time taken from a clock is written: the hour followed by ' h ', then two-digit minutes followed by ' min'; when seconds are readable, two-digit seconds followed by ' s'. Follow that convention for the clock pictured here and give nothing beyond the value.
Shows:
9 h 16 min
